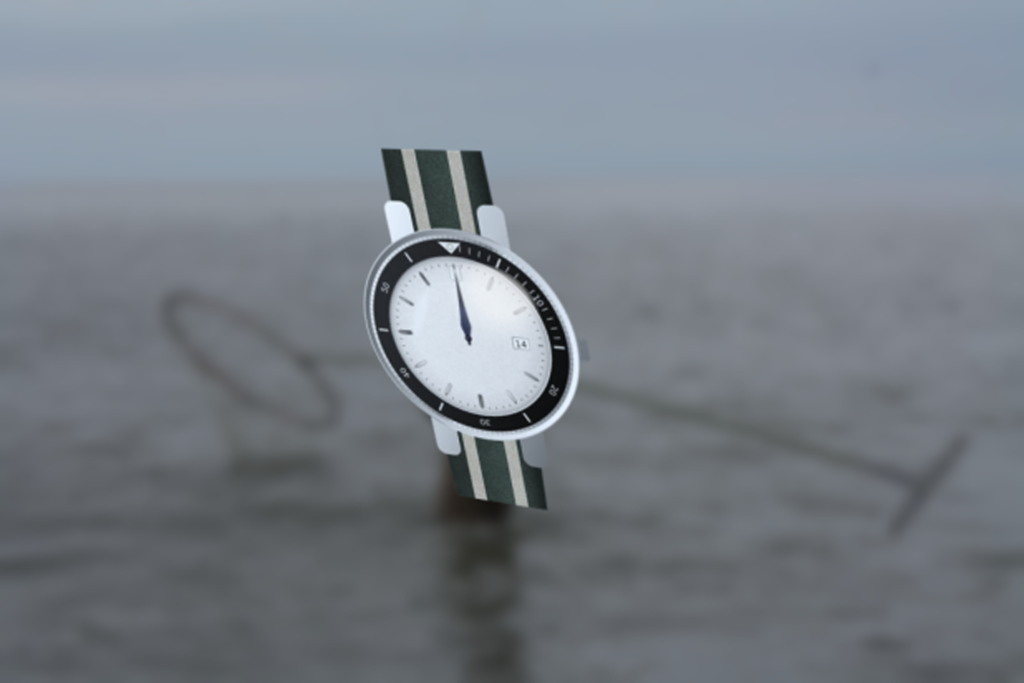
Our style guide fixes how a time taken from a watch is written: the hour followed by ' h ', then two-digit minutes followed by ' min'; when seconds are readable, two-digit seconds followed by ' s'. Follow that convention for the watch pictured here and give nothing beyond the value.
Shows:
12 h 00 min
